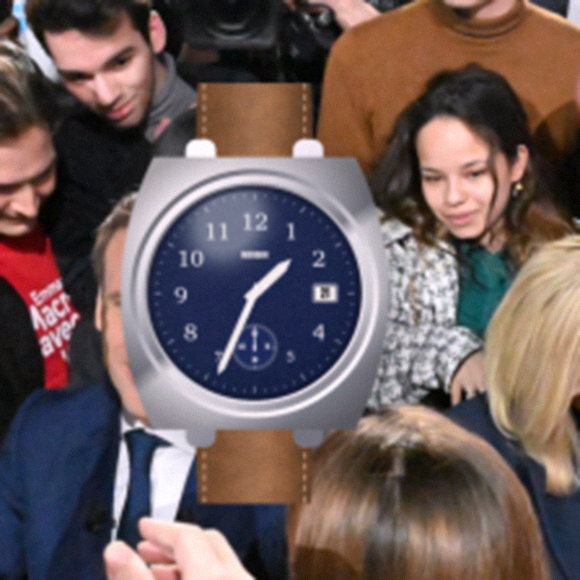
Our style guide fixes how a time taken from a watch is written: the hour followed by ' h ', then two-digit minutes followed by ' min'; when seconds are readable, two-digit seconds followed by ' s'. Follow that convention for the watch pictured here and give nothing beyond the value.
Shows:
1 h 34 min
